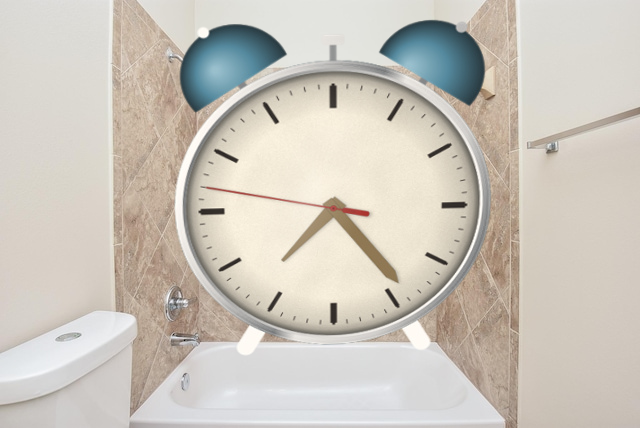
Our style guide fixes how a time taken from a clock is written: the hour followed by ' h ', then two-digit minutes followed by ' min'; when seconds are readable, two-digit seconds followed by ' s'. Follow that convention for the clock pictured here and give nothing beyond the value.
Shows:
7 h 23 min 47 s
